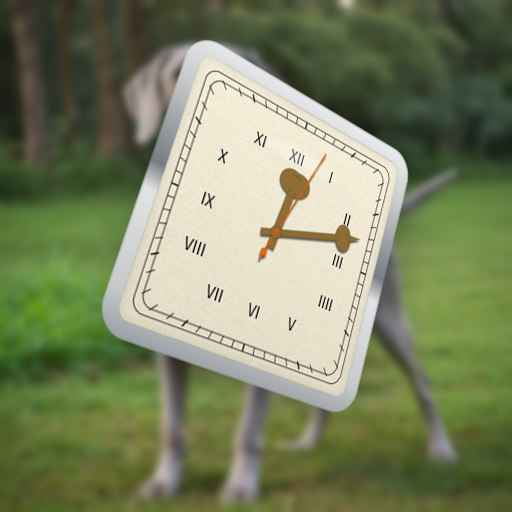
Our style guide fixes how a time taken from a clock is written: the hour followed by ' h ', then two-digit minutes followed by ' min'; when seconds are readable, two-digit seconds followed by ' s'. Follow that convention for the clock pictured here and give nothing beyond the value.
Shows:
12 h 12 min 03 s
